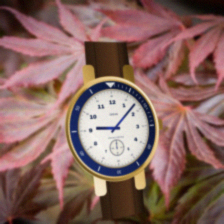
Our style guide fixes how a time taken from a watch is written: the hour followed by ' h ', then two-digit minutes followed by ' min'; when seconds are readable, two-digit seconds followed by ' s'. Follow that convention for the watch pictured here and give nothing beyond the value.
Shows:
9 h 08 min
